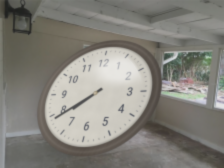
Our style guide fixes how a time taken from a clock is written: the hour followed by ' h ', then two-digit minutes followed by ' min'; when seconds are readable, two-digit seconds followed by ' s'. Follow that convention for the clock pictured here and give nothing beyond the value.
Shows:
7 h 39 min
